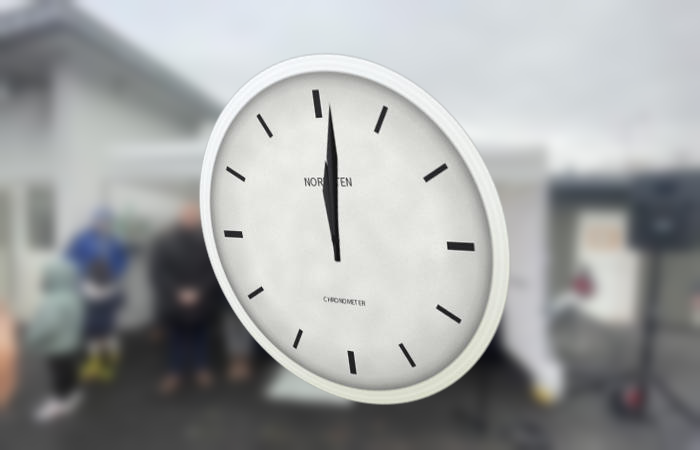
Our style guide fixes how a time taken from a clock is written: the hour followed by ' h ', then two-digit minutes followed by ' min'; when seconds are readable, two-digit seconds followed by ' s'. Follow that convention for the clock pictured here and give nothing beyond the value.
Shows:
12 h 01 min
